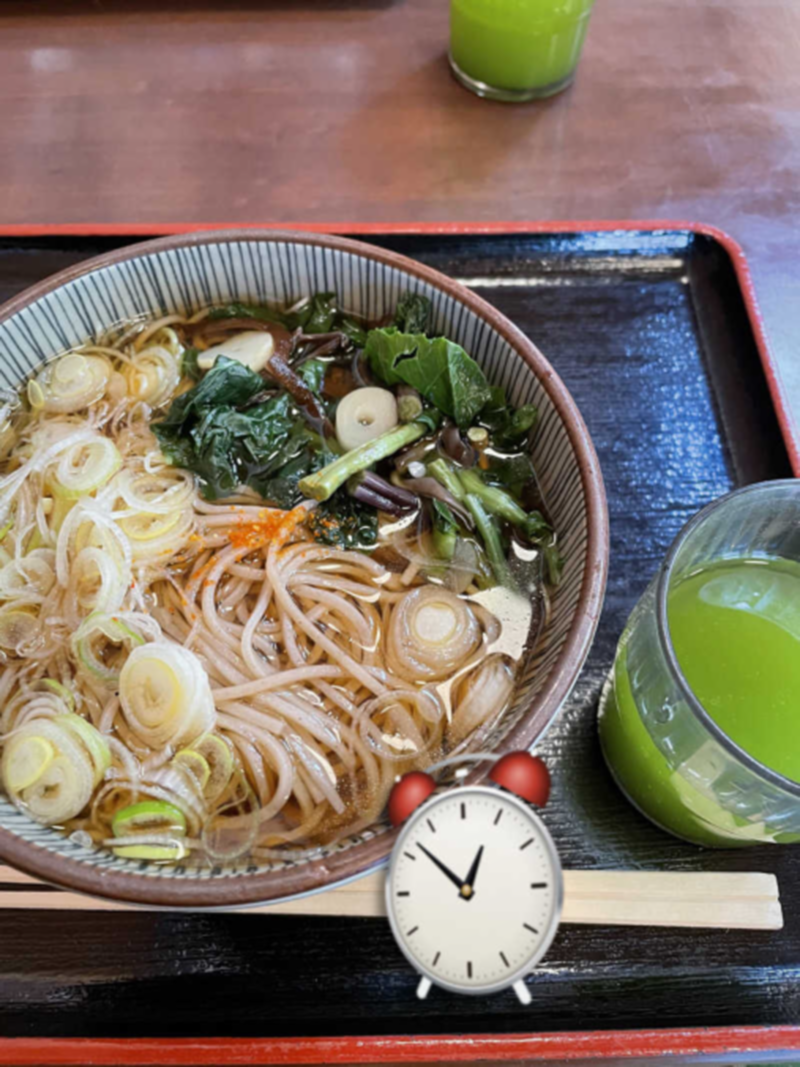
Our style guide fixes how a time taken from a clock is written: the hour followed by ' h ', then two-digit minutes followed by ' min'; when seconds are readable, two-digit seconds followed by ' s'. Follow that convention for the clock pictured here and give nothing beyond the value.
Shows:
12 h 52 min
